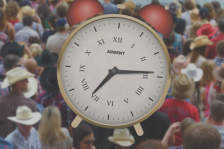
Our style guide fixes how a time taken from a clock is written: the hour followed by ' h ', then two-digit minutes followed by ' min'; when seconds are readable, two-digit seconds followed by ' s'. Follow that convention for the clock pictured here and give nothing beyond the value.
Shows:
7 h 14 min
